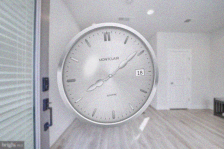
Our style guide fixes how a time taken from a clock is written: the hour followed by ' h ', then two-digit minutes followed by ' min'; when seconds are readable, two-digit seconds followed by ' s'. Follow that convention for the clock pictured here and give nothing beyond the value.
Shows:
8 h 09 min
